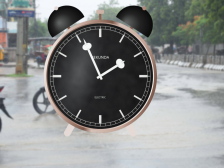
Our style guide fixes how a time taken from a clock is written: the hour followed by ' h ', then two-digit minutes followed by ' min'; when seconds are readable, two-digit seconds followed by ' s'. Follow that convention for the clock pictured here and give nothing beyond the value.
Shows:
1 h 56 min
